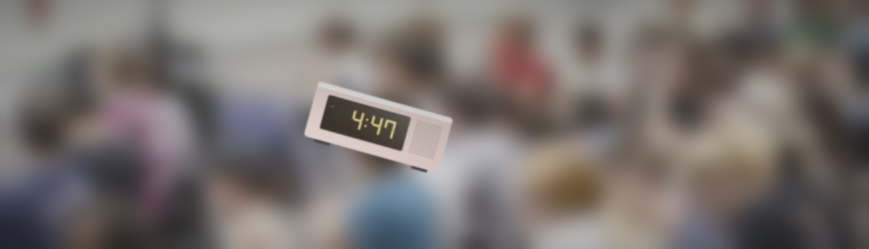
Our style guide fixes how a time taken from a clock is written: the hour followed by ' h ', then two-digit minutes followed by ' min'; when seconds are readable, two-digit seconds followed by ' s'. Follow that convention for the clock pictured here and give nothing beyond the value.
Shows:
4 h 47 min
